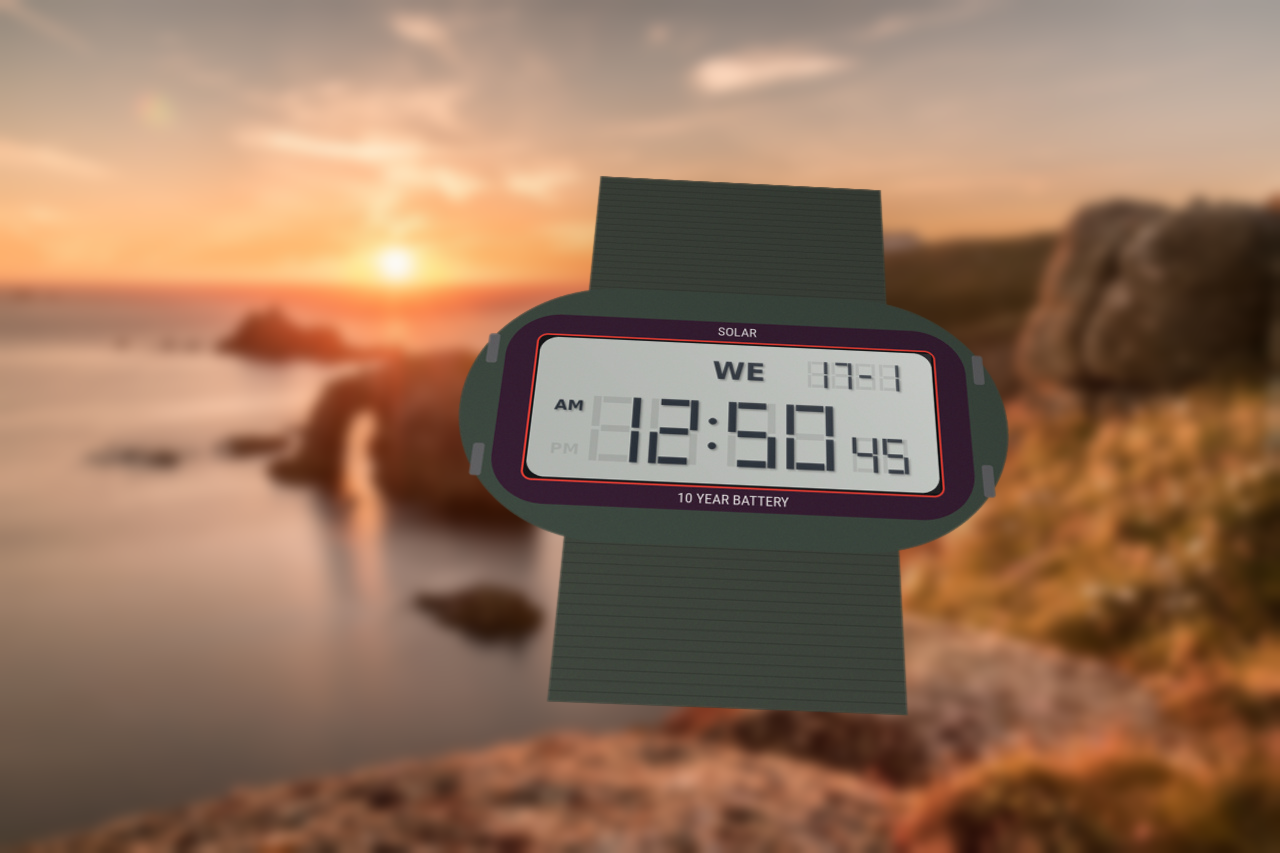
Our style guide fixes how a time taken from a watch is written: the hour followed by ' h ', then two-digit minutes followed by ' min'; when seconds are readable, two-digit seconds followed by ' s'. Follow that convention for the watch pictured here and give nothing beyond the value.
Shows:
12 h 50 min 45 s
